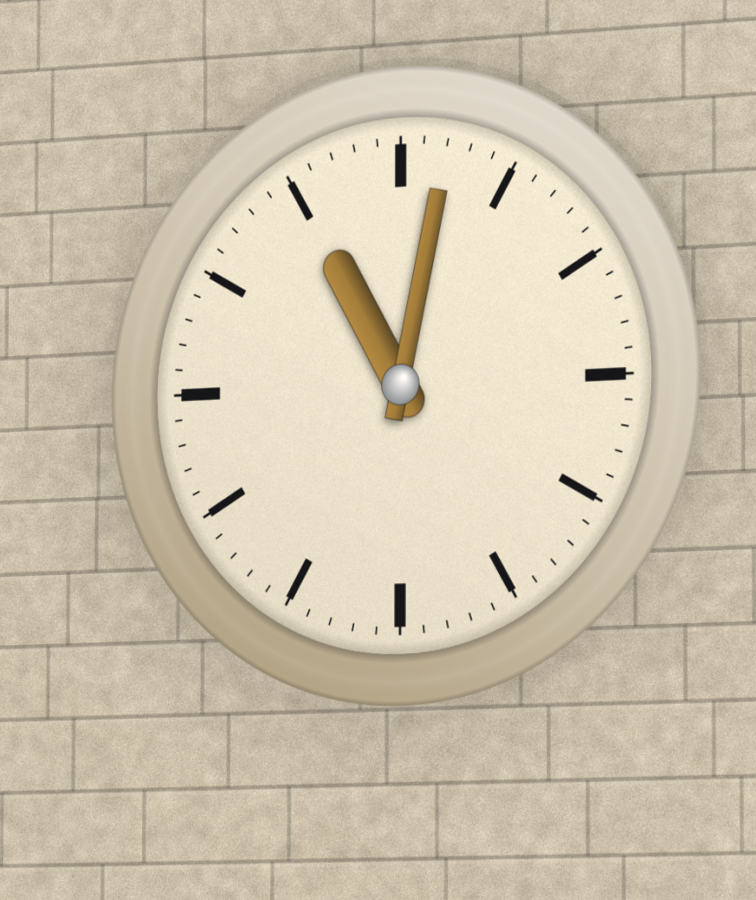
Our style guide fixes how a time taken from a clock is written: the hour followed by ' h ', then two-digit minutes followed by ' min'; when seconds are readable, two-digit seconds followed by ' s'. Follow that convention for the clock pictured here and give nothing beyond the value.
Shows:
11 h 02 min
